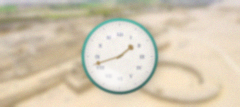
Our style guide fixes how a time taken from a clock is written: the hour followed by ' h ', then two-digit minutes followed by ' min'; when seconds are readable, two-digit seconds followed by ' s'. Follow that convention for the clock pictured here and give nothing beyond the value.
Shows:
1 h 42 min
